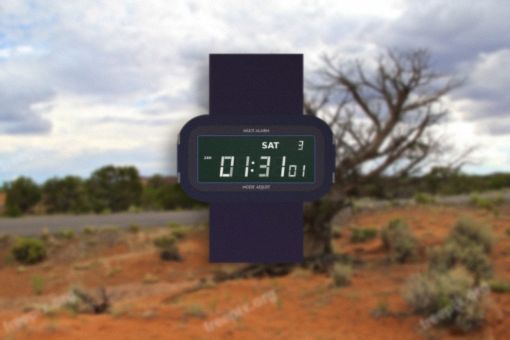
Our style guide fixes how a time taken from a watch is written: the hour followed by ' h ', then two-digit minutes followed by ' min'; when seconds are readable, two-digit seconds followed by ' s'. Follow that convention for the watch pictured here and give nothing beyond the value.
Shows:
1 h 31 min 01 s
